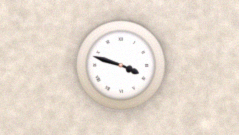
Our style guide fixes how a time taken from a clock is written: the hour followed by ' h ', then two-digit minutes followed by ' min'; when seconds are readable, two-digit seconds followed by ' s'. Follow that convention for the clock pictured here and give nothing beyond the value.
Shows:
3 h 48 min
